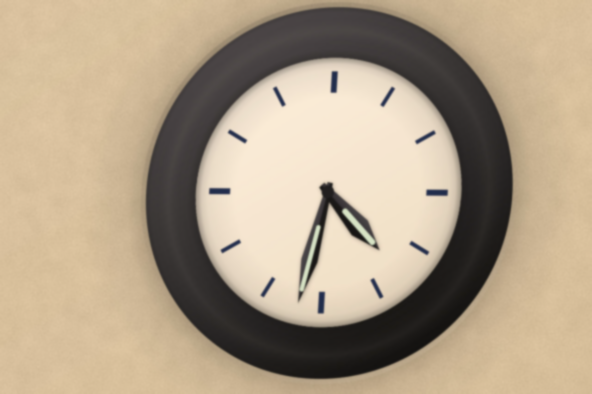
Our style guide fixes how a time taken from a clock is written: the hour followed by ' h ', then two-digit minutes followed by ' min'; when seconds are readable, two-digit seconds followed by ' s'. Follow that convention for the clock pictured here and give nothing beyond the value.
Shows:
4 h 32 min
